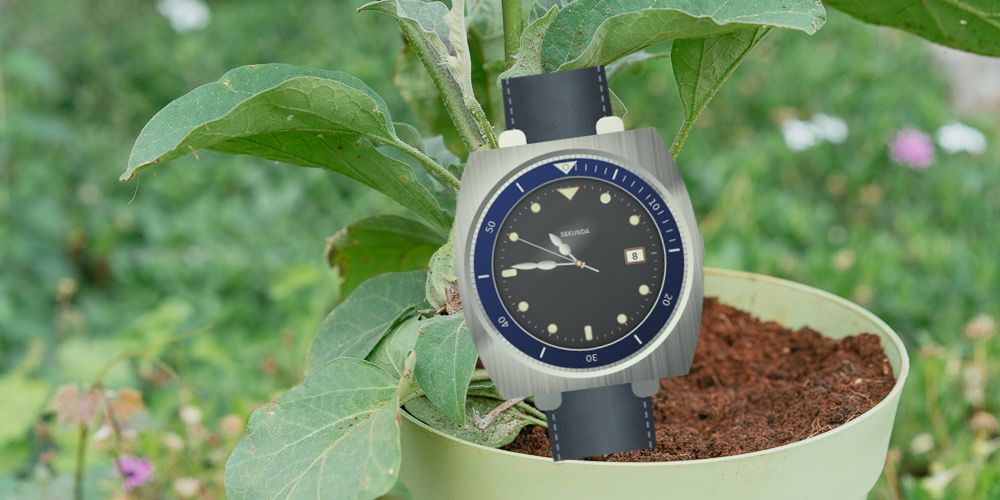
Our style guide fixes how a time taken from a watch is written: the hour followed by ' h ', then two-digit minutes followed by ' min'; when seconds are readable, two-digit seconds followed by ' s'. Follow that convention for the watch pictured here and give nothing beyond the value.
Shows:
10 h 45 min 50 s
